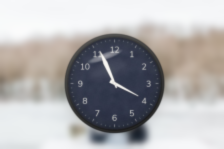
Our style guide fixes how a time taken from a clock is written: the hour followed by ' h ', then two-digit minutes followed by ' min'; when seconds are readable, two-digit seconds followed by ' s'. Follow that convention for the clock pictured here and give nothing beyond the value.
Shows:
3 h 56 min
